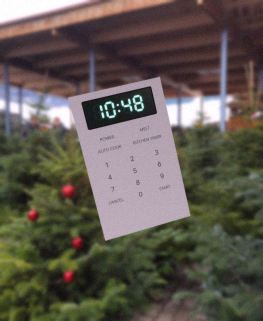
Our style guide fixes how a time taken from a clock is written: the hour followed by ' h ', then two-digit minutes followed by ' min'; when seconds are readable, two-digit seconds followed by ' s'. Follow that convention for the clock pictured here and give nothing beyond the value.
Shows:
10 h 48 min
